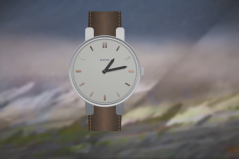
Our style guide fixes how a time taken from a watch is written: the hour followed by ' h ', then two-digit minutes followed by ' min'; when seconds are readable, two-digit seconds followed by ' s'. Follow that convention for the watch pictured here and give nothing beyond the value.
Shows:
1 h 13 min
